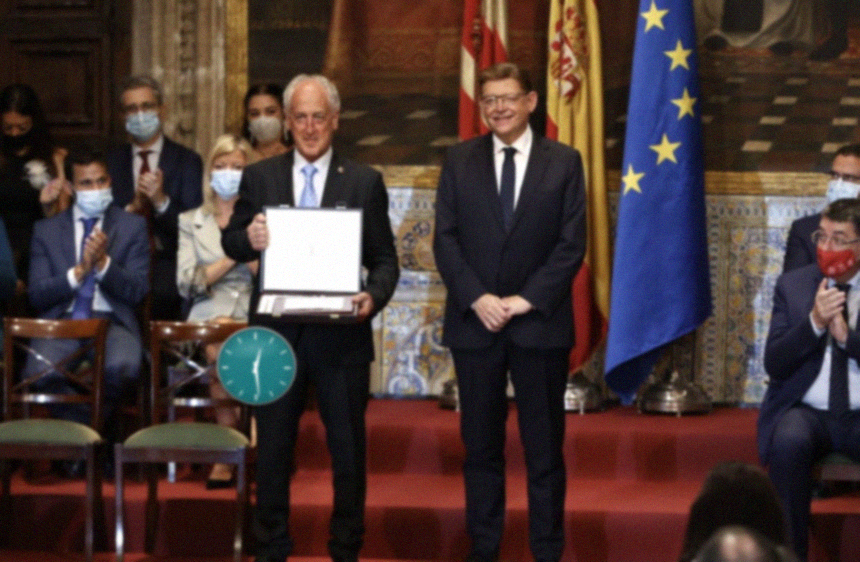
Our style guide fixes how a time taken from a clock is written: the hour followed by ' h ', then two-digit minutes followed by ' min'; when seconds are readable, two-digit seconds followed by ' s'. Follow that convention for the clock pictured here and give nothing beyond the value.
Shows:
12 h 29 min
